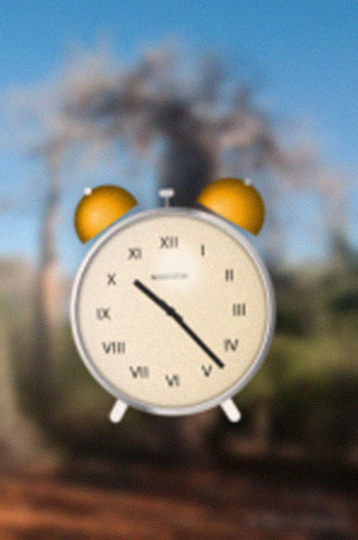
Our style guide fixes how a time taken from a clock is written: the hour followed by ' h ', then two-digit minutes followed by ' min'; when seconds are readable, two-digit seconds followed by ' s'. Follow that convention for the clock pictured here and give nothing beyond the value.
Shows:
10 h 23 min
